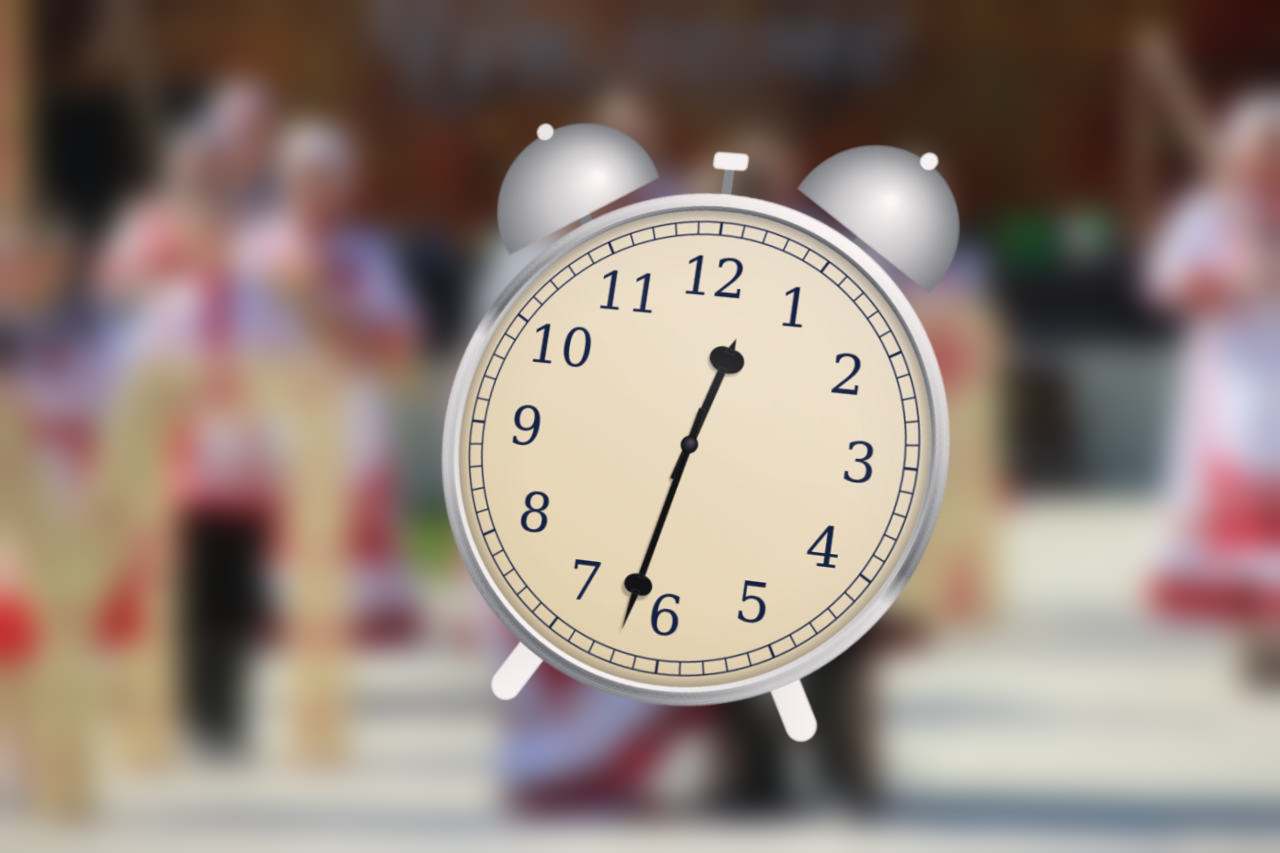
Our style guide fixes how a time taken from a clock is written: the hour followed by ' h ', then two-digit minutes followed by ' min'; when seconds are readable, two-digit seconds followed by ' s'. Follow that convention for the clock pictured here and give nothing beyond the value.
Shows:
12 h 32 min
